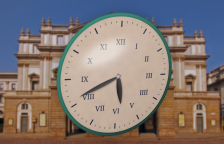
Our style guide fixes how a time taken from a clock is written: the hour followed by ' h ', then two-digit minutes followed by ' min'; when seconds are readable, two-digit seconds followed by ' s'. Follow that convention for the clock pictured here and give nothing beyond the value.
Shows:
5 h 41 min
